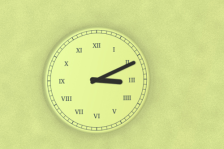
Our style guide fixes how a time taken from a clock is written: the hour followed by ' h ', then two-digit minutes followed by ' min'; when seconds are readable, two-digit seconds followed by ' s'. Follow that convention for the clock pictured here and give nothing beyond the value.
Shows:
3 h 11 min
